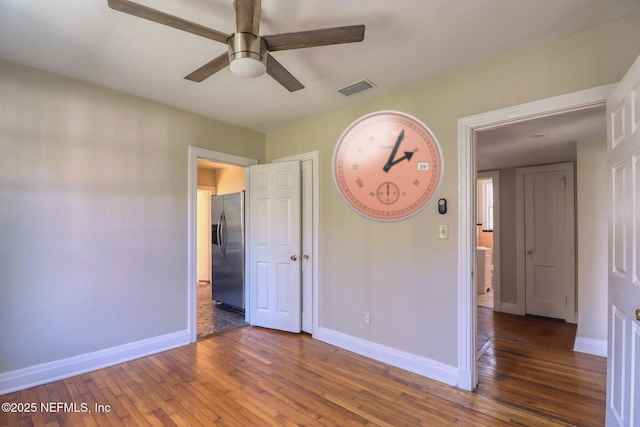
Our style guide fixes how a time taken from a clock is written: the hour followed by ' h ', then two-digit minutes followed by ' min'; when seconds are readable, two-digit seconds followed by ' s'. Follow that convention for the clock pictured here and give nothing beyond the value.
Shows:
2 h 04 min
